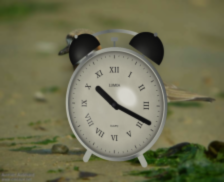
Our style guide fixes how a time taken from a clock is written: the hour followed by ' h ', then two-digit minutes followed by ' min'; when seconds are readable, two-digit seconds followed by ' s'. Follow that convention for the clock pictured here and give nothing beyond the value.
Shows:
10 h 19 min
